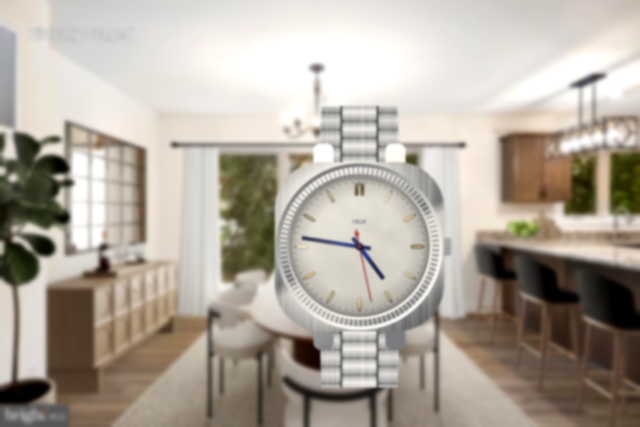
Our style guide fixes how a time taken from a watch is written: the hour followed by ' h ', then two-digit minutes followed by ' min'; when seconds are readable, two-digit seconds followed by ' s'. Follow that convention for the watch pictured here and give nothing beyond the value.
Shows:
4 h 46 min 28 s
